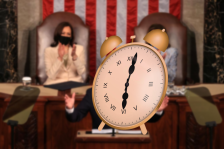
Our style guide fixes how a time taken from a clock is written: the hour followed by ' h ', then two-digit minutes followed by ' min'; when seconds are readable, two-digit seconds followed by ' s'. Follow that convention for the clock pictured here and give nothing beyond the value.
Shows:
6 h 02 min
